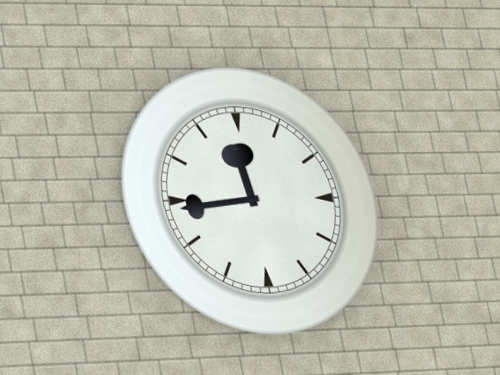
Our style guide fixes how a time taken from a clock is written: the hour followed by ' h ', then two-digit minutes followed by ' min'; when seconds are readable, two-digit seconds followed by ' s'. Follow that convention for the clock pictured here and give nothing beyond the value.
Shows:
11 h 44 min
